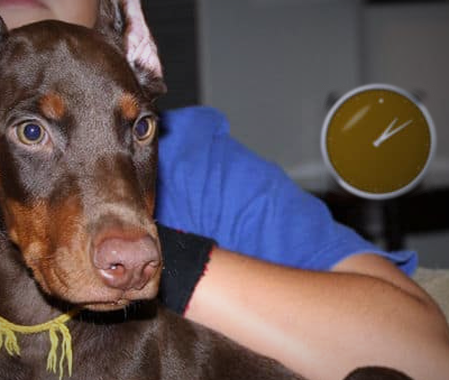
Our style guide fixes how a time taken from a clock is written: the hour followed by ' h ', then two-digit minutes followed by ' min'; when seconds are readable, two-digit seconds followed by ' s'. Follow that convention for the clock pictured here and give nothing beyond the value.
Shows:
1 h 09 min
